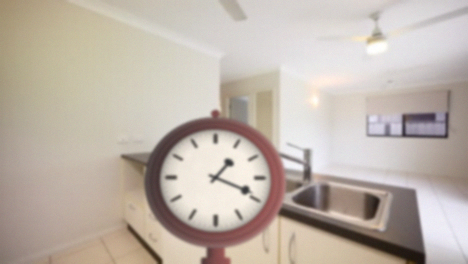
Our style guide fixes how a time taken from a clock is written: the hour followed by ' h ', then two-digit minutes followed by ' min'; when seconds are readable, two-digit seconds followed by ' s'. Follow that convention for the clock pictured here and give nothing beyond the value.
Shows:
1 h 19 min
